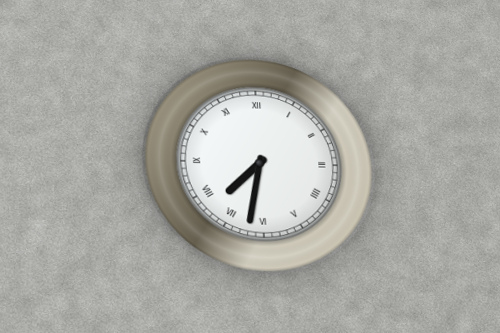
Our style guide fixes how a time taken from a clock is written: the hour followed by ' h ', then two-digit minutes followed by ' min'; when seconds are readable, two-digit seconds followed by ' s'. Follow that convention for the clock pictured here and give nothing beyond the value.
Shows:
7 h 32 min
